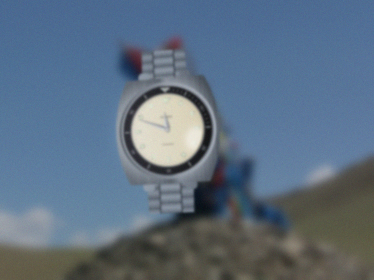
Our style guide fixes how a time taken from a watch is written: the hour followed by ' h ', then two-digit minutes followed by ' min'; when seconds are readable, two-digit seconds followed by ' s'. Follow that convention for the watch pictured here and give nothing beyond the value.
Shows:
11 h 49 min
